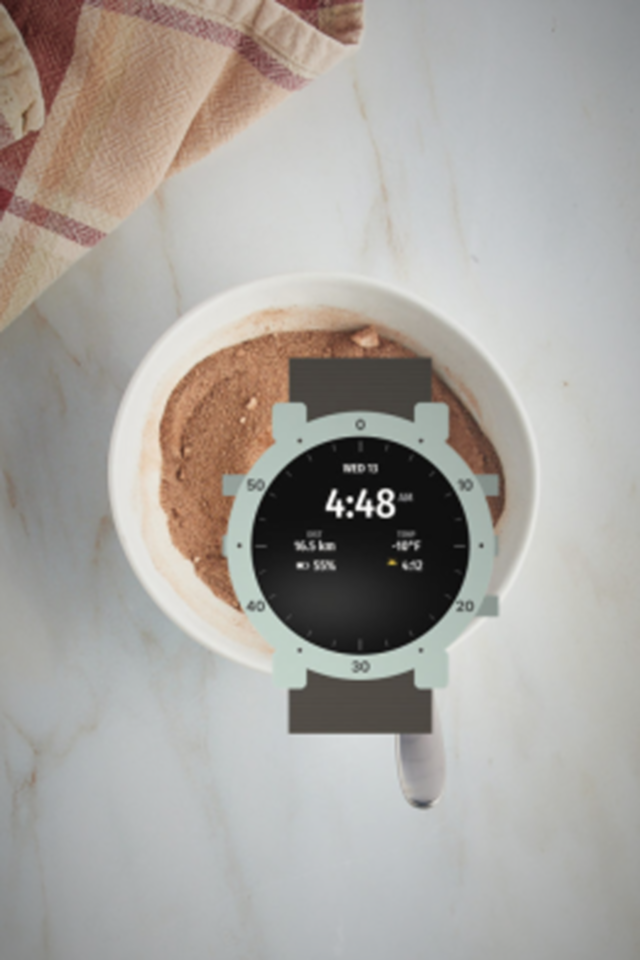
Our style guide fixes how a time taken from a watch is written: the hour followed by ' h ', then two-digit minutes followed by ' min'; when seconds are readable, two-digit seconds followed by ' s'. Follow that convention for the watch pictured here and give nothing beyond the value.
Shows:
4 h 48 min
